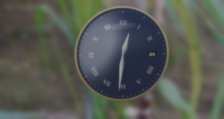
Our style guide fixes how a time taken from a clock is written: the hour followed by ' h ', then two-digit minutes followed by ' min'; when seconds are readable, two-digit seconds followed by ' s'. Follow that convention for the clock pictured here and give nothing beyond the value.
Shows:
12 h 31 min
